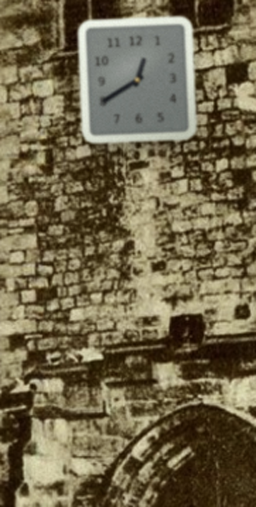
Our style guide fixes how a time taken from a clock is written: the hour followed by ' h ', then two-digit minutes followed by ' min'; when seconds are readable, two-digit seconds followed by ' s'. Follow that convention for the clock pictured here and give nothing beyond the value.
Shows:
12 h 40 min
